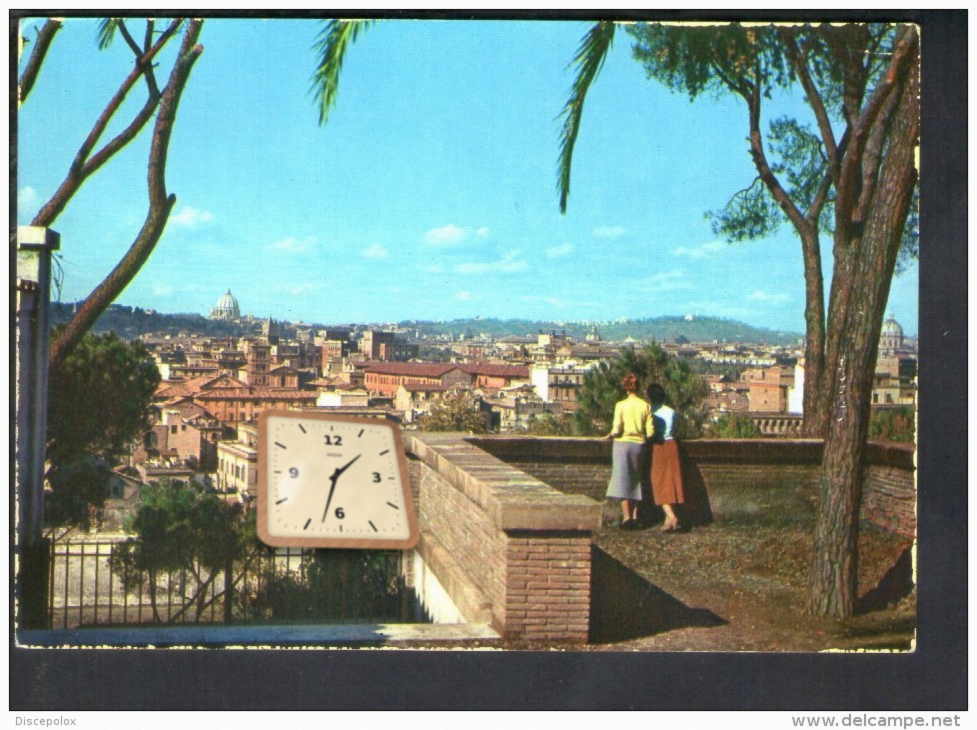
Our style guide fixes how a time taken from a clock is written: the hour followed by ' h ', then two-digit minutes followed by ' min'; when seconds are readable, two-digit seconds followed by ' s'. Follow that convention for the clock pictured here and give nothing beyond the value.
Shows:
1 h 33 min
